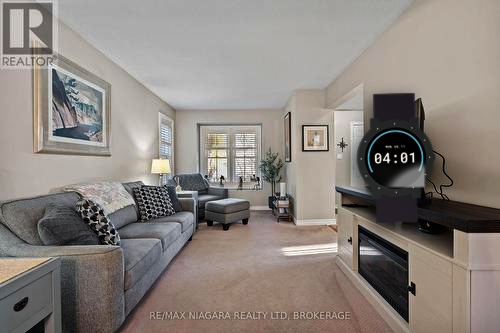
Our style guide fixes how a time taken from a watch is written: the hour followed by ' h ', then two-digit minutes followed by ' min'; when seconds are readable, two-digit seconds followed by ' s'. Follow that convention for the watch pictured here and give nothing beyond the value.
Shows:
4 h 01 min
